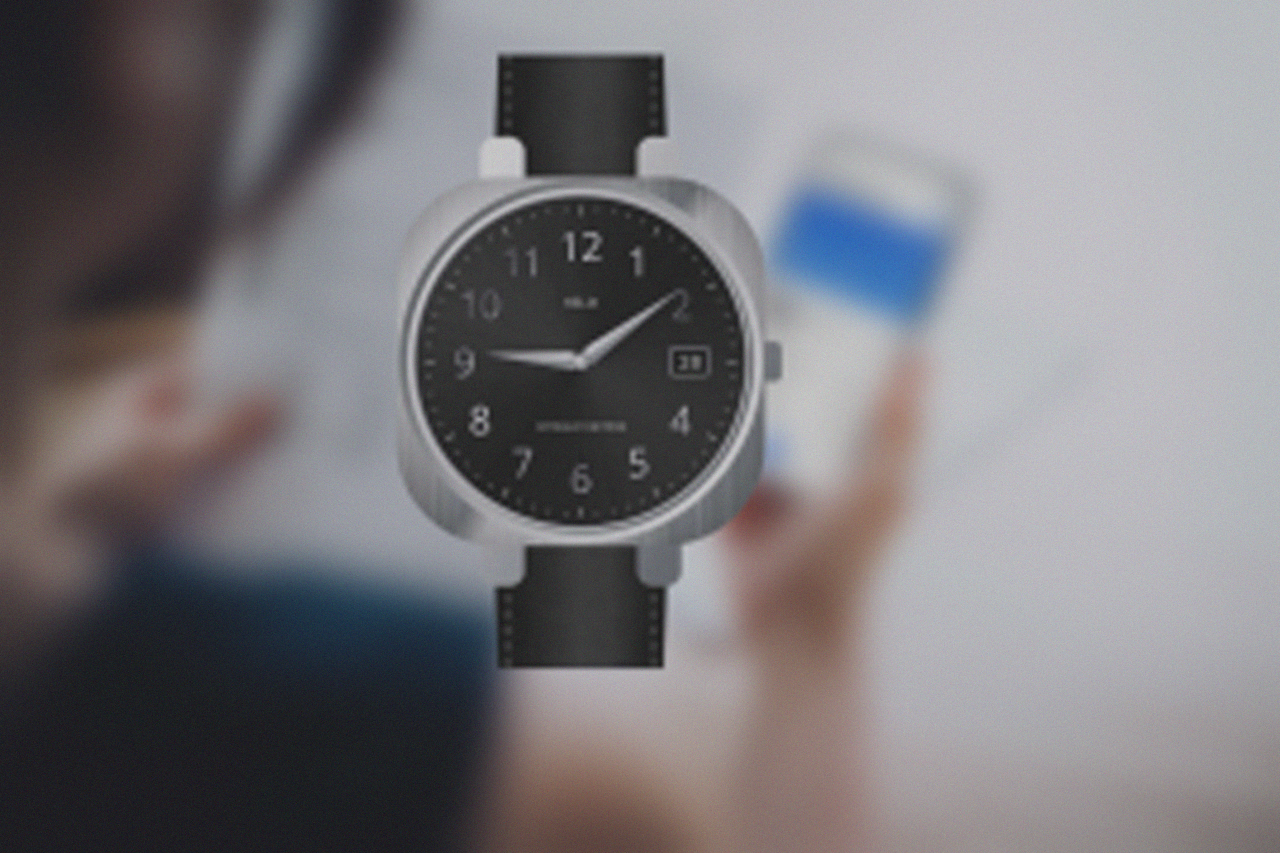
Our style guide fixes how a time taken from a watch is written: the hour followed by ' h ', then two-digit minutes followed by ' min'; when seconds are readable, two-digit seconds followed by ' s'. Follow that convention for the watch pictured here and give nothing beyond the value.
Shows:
9 h 09 min
